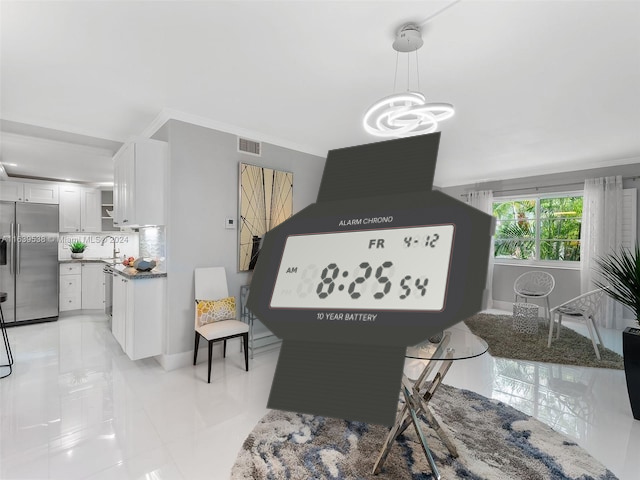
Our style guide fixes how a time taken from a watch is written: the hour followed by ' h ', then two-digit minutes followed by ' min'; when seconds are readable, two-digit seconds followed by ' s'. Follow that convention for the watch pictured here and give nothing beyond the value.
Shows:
8 h 25 min 54 s
